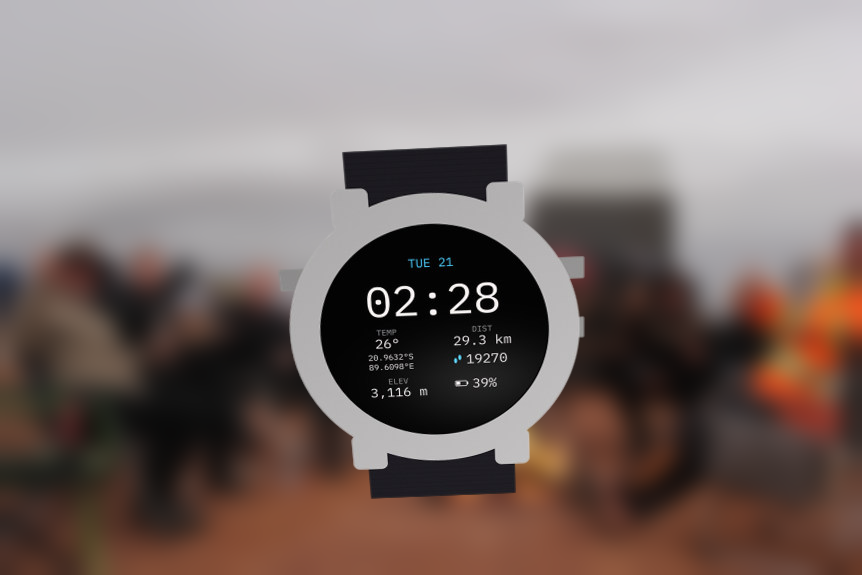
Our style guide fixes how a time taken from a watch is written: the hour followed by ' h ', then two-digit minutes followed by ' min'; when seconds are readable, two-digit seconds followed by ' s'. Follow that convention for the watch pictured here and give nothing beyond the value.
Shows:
2 h 28 min
